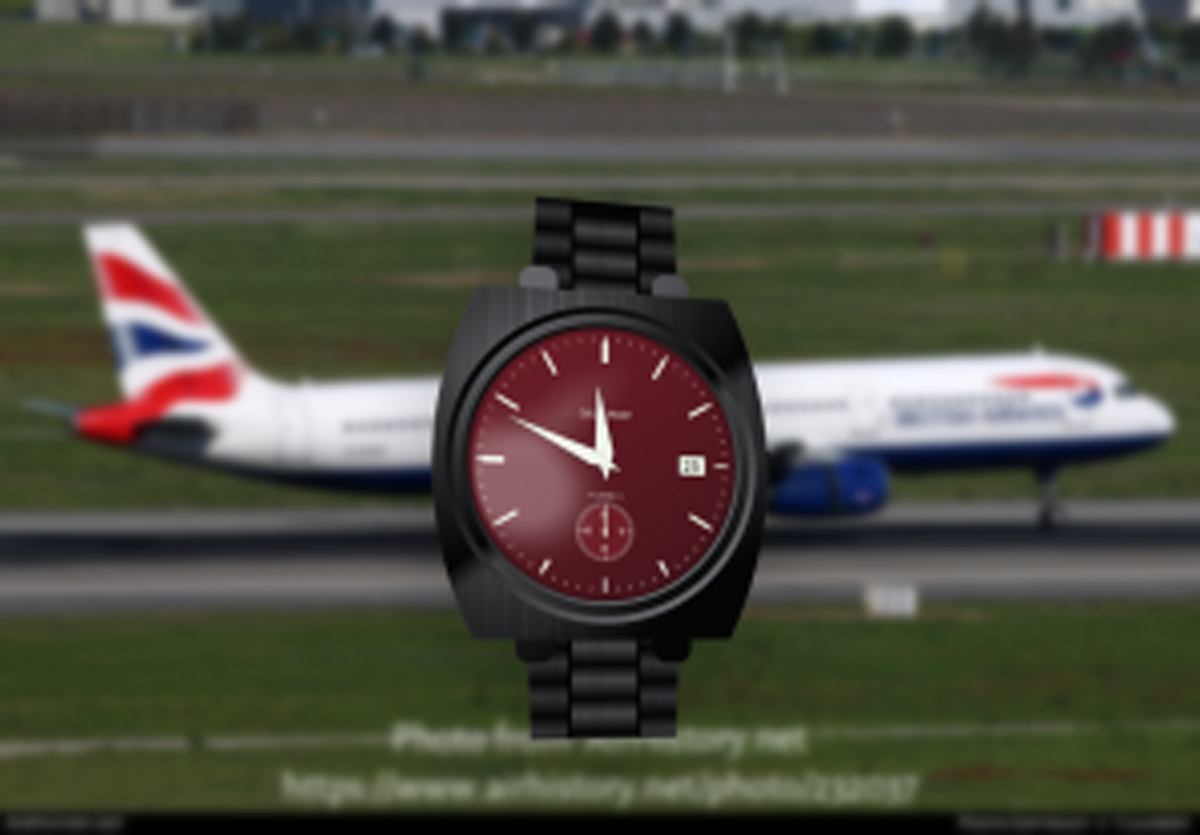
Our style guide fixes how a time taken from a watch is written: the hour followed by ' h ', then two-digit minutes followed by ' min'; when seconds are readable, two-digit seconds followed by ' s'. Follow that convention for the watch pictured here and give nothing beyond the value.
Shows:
11 h 49 min
